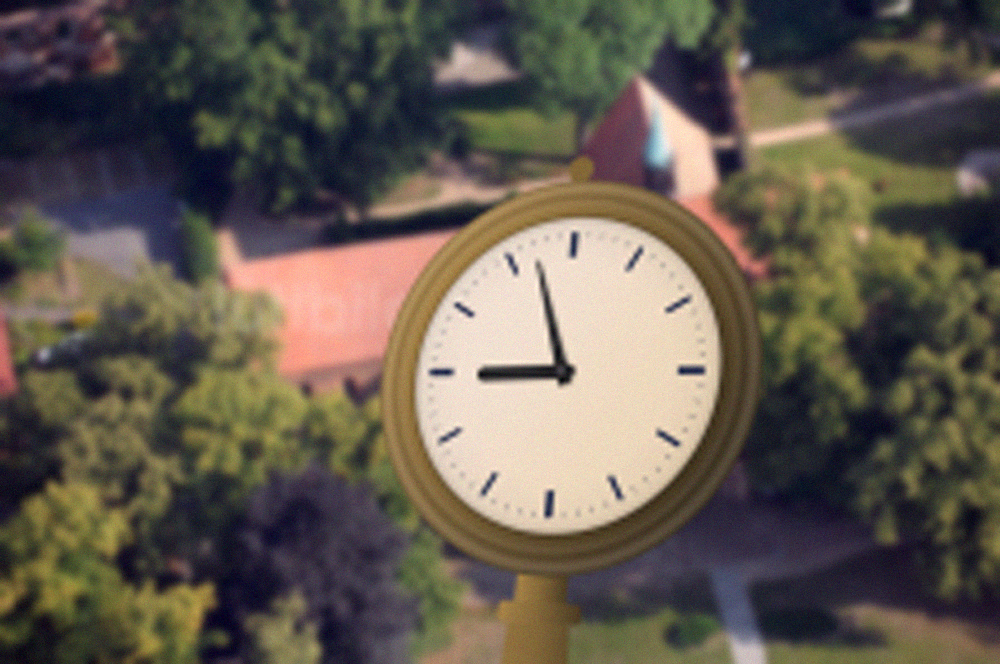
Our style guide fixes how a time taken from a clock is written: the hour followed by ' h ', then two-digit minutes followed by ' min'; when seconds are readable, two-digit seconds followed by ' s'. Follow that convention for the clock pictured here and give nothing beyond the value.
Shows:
8 h 57 min
